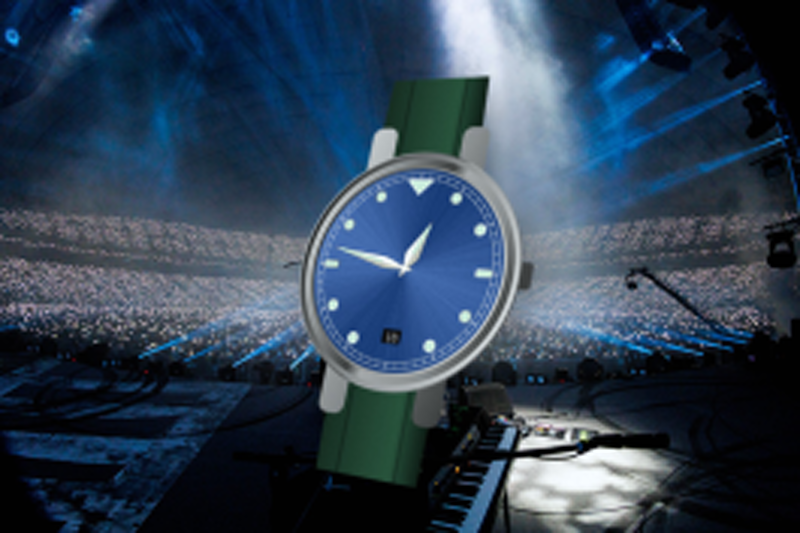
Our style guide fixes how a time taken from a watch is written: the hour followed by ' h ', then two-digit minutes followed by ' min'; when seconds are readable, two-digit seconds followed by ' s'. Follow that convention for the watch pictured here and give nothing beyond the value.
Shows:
12 h 47 min
